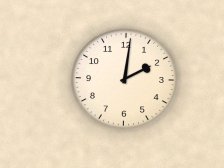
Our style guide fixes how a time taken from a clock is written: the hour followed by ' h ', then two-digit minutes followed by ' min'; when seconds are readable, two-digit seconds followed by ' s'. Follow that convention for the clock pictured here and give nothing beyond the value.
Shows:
2 h 01 min
